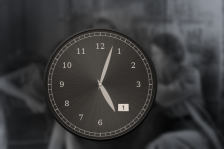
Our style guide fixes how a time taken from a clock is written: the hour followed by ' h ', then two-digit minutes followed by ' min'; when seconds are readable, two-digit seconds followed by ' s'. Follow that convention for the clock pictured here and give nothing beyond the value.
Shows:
5 h 03 min
